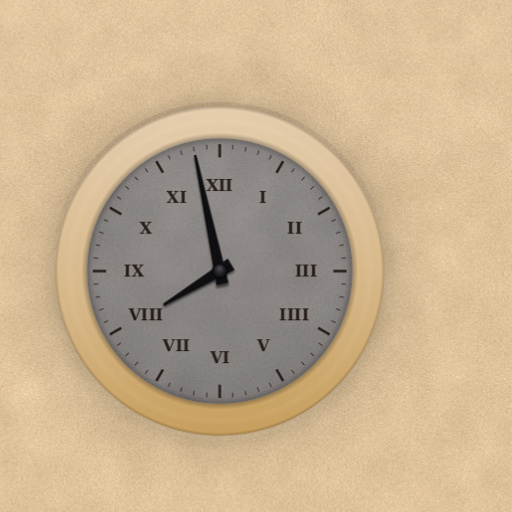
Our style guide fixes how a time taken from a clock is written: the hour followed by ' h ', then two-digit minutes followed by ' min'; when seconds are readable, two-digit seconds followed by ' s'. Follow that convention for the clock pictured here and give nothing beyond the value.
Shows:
7 h 58 min
